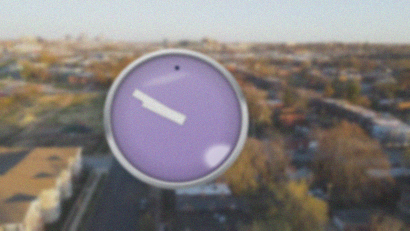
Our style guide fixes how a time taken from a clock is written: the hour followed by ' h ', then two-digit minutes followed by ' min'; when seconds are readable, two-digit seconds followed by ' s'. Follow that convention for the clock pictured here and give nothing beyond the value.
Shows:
9 h 50 min
